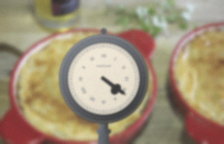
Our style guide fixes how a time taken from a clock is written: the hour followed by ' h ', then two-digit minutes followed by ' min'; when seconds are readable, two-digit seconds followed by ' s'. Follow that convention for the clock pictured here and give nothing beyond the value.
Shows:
4 h 21 min
